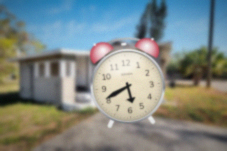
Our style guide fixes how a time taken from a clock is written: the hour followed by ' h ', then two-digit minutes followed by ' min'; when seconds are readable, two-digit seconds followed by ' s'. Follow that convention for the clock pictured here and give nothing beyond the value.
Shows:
5 h 41 min
